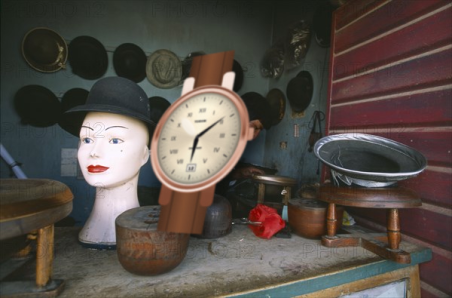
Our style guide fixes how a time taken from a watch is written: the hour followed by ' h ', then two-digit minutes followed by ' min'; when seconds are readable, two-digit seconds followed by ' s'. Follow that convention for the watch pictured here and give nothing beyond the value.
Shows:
6 h 09 min
